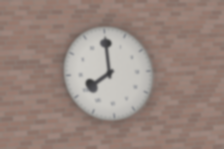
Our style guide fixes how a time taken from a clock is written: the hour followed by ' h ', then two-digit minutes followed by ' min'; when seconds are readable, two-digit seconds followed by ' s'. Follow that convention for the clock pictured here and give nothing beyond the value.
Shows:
8 h 00 min
